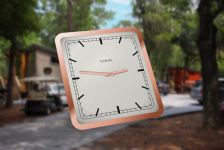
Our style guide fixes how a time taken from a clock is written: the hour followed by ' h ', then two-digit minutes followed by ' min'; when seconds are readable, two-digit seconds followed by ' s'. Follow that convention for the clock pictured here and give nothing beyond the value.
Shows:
2 h 47 min
